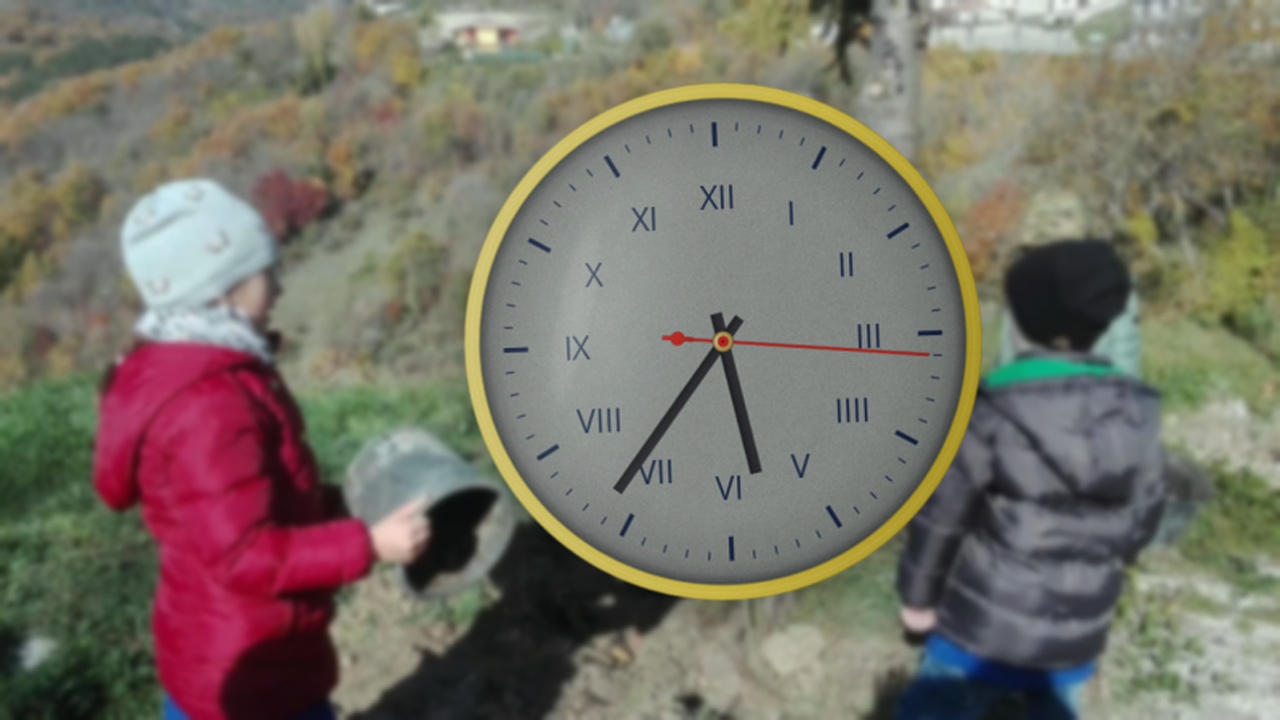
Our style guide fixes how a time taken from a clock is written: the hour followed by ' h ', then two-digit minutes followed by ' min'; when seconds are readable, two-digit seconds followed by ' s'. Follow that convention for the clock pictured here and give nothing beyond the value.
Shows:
5 h 36 min 16 s
